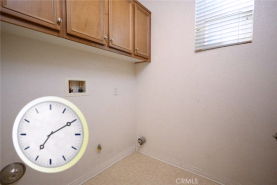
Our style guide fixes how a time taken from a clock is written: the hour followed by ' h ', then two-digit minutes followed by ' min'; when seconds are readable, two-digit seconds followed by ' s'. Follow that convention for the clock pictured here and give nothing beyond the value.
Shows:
7 h 10 min
